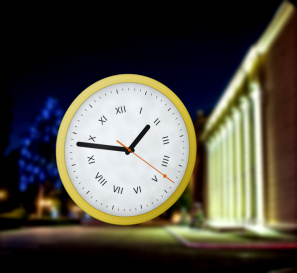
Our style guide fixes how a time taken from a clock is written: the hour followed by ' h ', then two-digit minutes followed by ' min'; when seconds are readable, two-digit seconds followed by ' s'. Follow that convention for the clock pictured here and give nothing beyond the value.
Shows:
1 h 48 min 23 s
